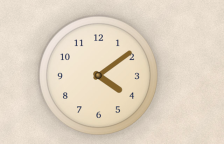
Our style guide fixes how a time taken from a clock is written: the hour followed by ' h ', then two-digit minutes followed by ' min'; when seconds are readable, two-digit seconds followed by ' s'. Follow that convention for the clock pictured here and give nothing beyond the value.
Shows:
4 h 09 min
